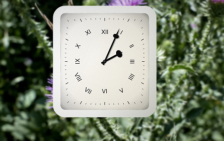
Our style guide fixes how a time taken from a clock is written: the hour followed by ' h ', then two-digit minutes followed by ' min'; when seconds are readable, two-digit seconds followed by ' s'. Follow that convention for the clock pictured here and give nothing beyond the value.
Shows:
2 h 04 min
